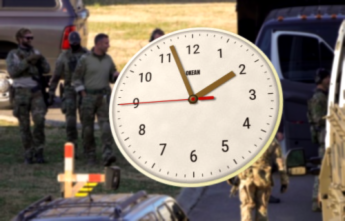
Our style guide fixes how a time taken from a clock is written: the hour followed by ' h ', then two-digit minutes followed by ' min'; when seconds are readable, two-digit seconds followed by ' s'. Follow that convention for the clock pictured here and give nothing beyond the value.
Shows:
1 h 56 min 45 s
